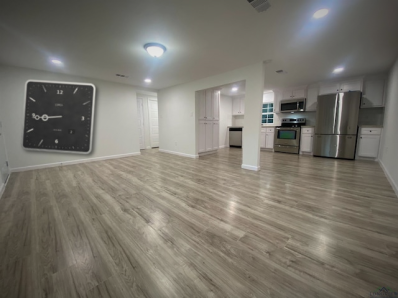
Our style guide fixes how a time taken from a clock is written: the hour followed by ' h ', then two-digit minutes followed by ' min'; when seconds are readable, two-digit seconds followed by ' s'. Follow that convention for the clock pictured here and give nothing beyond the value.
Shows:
8 h 44 min
